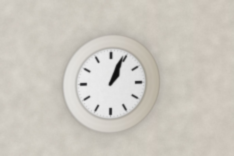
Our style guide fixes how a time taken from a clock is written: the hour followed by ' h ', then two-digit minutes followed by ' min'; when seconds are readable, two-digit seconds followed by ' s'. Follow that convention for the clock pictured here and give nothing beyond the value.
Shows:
1 h 04 min
